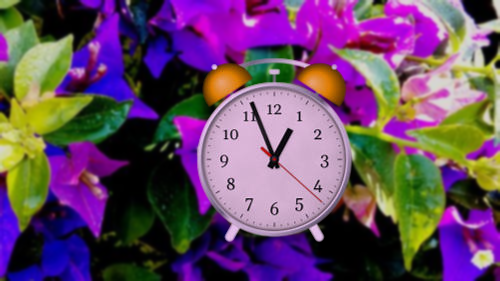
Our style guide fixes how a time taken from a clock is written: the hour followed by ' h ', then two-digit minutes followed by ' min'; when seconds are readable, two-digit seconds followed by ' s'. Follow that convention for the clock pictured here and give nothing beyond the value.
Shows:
12 h 56 min 22 s
